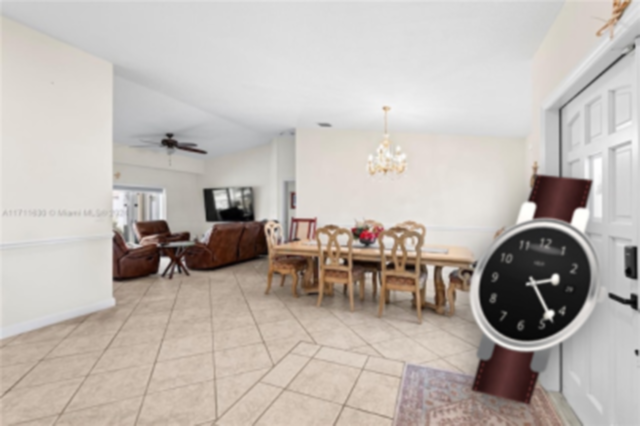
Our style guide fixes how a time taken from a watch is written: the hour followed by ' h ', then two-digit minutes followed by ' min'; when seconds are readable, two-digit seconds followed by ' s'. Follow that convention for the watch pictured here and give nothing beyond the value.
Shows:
2 h 23 min
